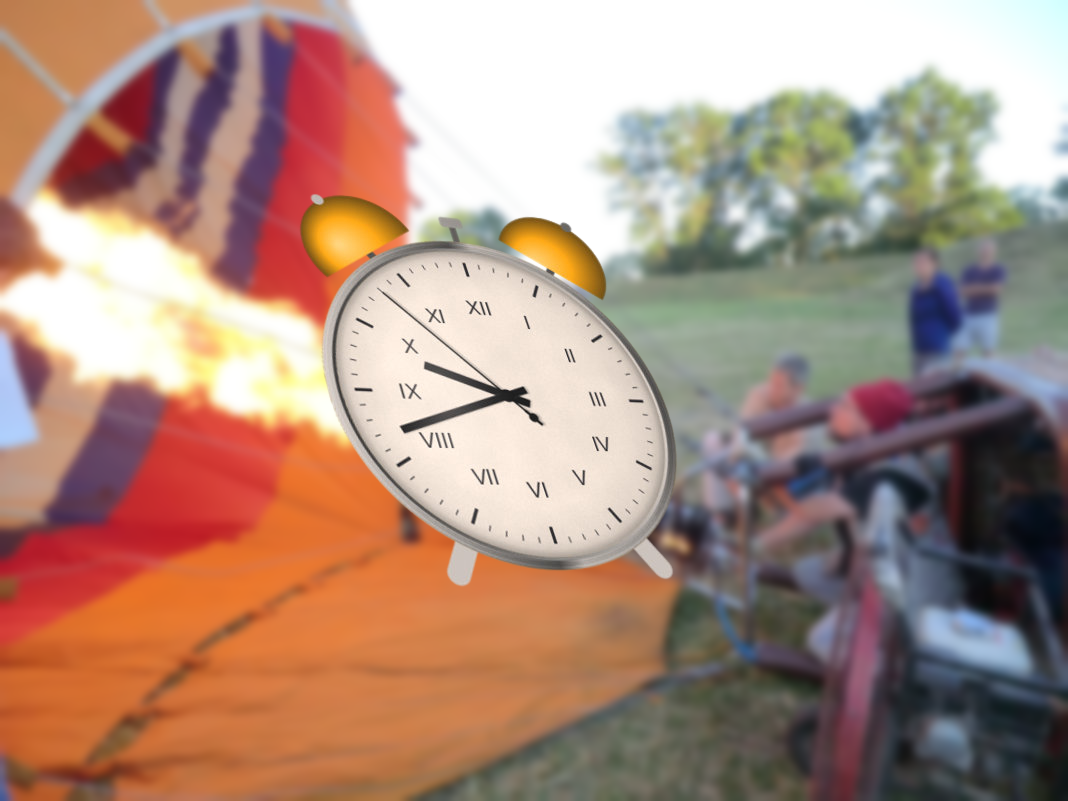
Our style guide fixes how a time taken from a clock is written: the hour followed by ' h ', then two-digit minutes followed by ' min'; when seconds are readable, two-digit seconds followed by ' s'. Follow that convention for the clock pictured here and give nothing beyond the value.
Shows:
9 h 41 min 53 s
